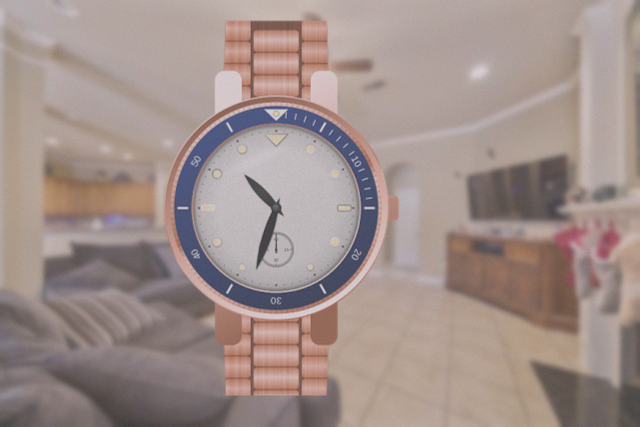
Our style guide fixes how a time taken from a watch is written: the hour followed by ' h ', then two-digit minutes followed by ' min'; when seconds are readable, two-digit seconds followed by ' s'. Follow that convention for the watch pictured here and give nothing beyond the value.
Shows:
10 h 33 min
